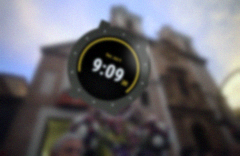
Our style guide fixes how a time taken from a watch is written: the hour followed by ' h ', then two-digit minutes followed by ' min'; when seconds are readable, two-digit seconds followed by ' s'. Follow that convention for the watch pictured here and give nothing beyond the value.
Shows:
9 h 09 min
